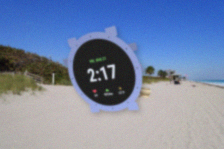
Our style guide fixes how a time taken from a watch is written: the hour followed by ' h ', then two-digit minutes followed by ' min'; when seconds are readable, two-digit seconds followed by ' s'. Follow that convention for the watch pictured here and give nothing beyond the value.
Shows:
2 h 17 min
